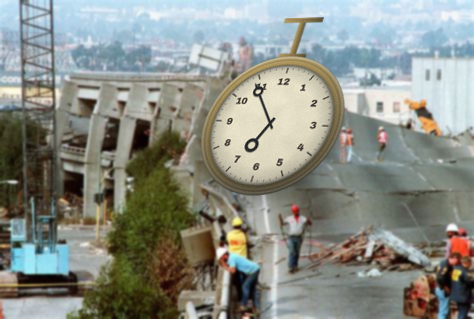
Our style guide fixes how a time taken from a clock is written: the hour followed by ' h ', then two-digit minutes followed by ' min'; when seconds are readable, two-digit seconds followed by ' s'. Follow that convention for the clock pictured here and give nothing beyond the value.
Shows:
6 h 54 min
